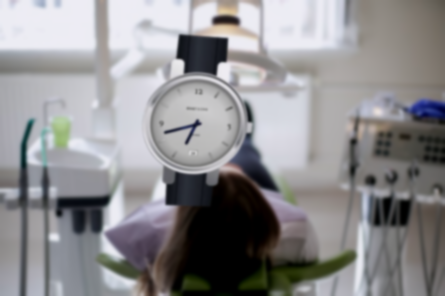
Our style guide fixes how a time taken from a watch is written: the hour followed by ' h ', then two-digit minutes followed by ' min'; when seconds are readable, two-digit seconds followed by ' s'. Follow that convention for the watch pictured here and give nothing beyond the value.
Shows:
6 h 42 min
